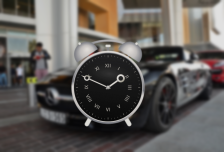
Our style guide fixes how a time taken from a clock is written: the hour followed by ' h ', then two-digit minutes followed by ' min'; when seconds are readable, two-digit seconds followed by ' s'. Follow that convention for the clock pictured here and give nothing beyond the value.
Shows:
1 h 49 min
